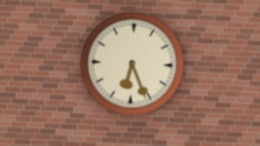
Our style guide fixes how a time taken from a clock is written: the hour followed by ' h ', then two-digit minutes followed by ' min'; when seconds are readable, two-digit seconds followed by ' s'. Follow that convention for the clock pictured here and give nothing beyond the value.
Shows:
6 h 26 min
